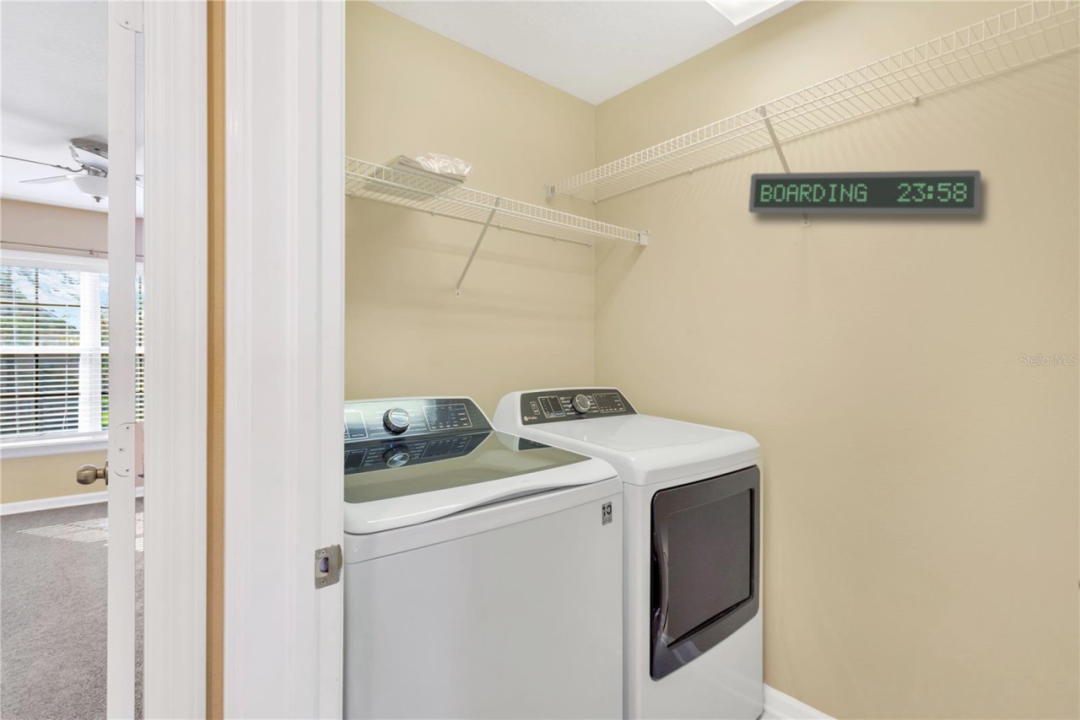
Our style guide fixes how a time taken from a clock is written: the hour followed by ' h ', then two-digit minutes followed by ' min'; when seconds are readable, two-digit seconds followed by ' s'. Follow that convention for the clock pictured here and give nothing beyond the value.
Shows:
23 h 58 min
